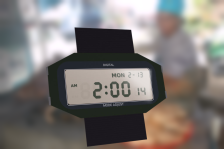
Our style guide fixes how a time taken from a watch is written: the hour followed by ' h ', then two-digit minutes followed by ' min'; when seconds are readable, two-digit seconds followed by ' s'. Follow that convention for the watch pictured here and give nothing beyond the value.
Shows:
2 h 00 min 14 s
